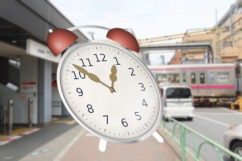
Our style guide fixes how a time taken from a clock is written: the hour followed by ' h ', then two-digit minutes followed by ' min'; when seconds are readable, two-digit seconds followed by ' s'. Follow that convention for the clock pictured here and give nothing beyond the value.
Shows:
12 h 52 min
